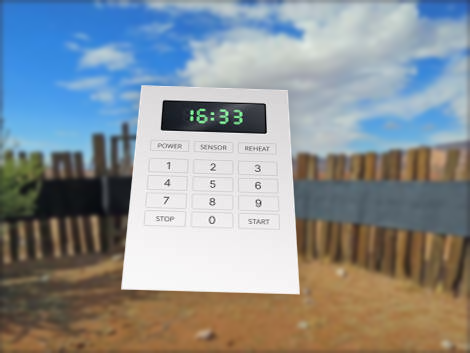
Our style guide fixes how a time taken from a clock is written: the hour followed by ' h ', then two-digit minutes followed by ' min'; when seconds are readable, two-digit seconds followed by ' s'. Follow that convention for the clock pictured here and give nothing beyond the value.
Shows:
16 h 33 min
